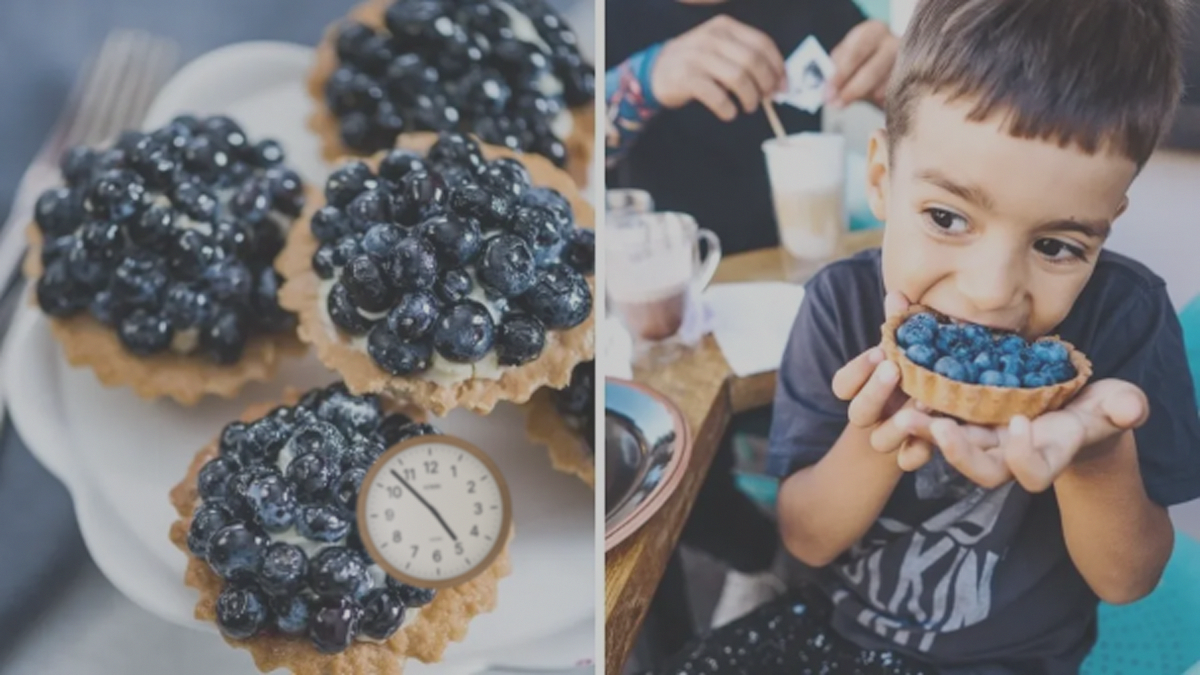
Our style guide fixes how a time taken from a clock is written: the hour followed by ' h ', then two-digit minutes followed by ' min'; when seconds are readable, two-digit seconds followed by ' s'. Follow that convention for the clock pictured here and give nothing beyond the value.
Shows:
4 h 53 min
